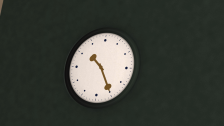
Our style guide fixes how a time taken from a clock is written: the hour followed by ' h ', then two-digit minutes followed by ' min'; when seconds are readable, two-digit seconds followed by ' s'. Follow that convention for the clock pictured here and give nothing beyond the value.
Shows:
10 h 25 min
